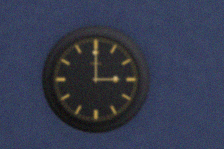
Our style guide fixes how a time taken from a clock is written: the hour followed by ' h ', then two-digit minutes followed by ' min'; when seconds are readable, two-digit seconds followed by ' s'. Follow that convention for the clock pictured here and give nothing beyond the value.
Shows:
3 h 00 min
